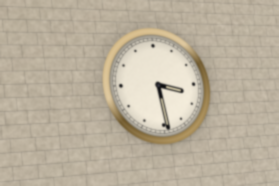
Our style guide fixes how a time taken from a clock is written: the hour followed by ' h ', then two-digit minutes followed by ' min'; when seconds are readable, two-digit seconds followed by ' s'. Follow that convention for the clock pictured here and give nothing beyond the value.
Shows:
3 h 29 min
